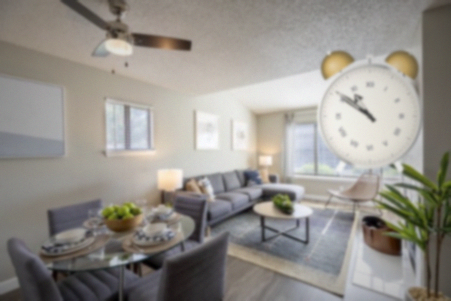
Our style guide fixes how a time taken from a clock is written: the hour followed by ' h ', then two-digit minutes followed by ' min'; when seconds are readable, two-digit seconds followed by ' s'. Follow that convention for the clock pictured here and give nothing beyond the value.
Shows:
10 h 51 min
